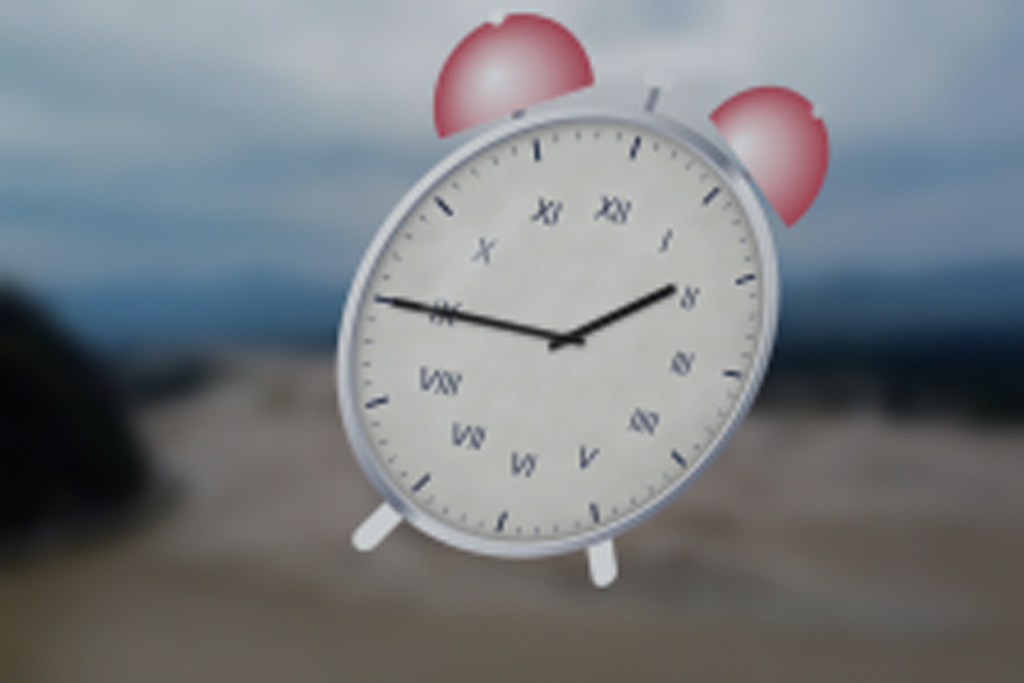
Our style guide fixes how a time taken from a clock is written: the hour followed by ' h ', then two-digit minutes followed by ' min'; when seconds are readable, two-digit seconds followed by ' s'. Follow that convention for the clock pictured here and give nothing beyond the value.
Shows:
1 h 45 min
